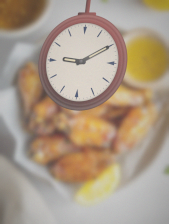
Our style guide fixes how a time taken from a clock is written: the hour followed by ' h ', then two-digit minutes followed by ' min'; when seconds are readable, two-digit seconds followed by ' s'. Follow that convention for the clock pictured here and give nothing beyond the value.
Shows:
9 h 10 min
